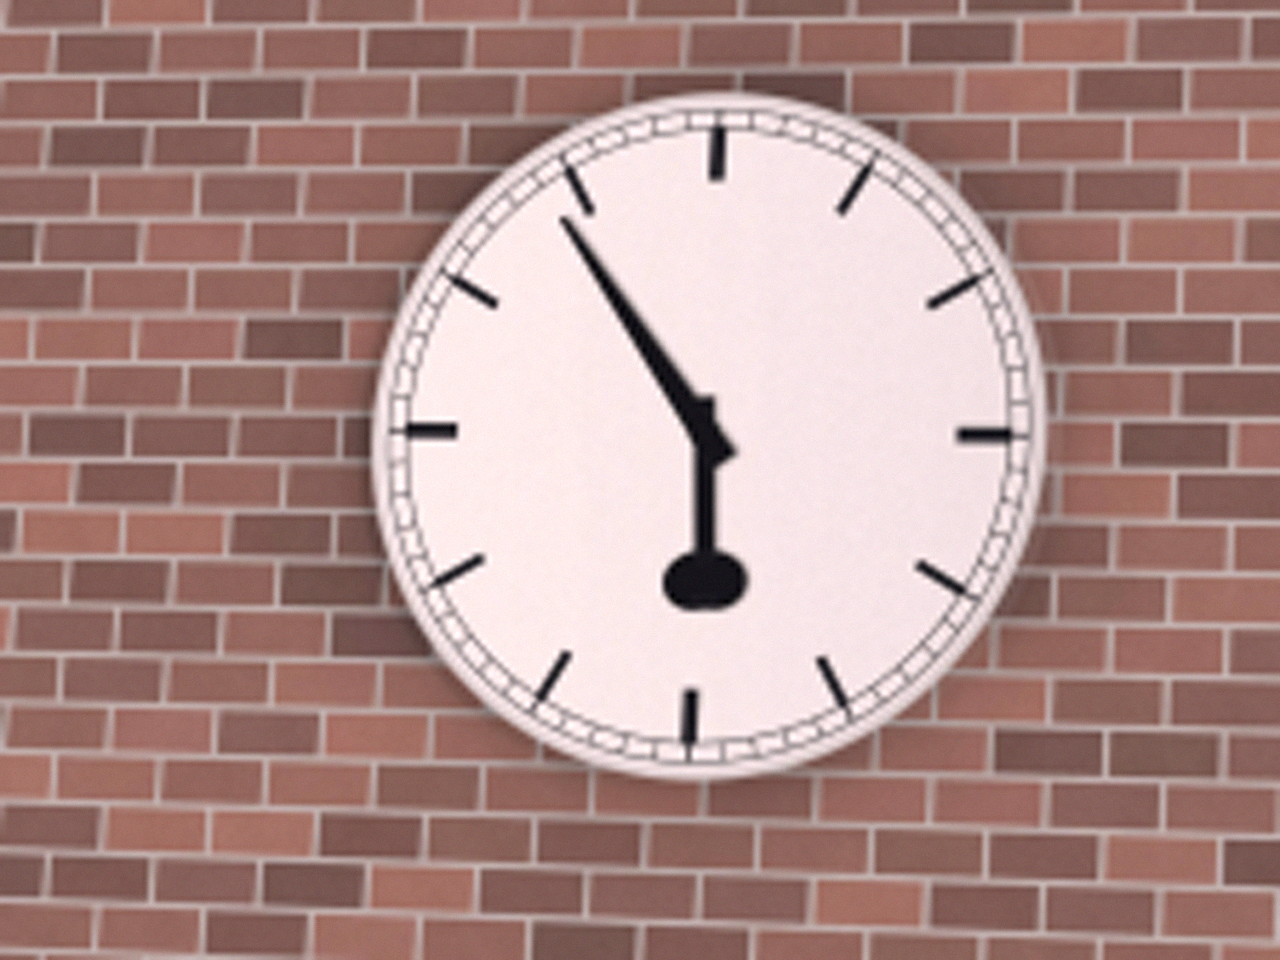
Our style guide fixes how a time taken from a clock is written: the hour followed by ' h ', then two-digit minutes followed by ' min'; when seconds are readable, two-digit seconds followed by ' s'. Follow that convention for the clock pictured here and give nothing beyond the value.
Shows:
5 h 54 min
